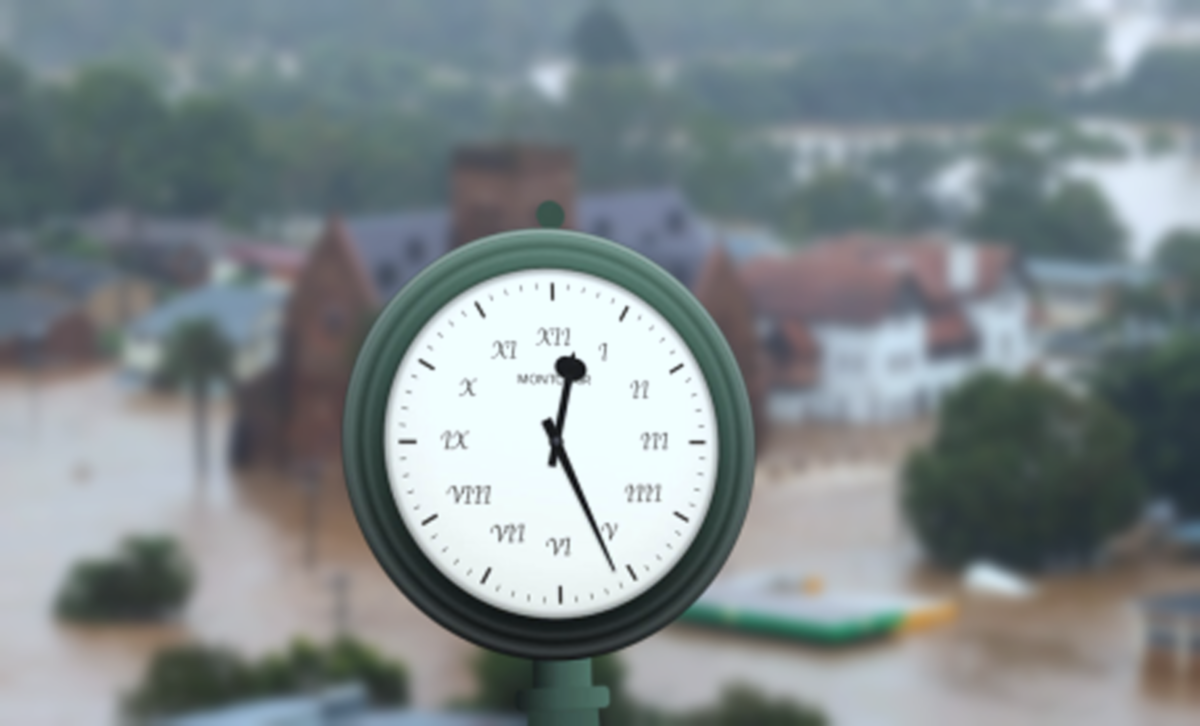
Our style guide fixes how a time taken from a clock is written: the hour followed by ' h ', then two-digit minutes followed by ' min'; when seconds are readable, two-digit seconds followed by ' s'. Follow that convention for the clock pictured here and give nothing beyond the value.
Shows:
12 h 26 min
